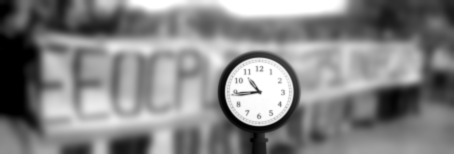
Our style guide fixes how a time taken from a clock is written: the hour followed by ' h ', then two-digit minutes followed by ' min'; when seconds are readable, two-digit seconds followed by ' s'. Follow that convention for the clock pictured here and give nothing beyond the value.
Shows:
10 h 44 min
